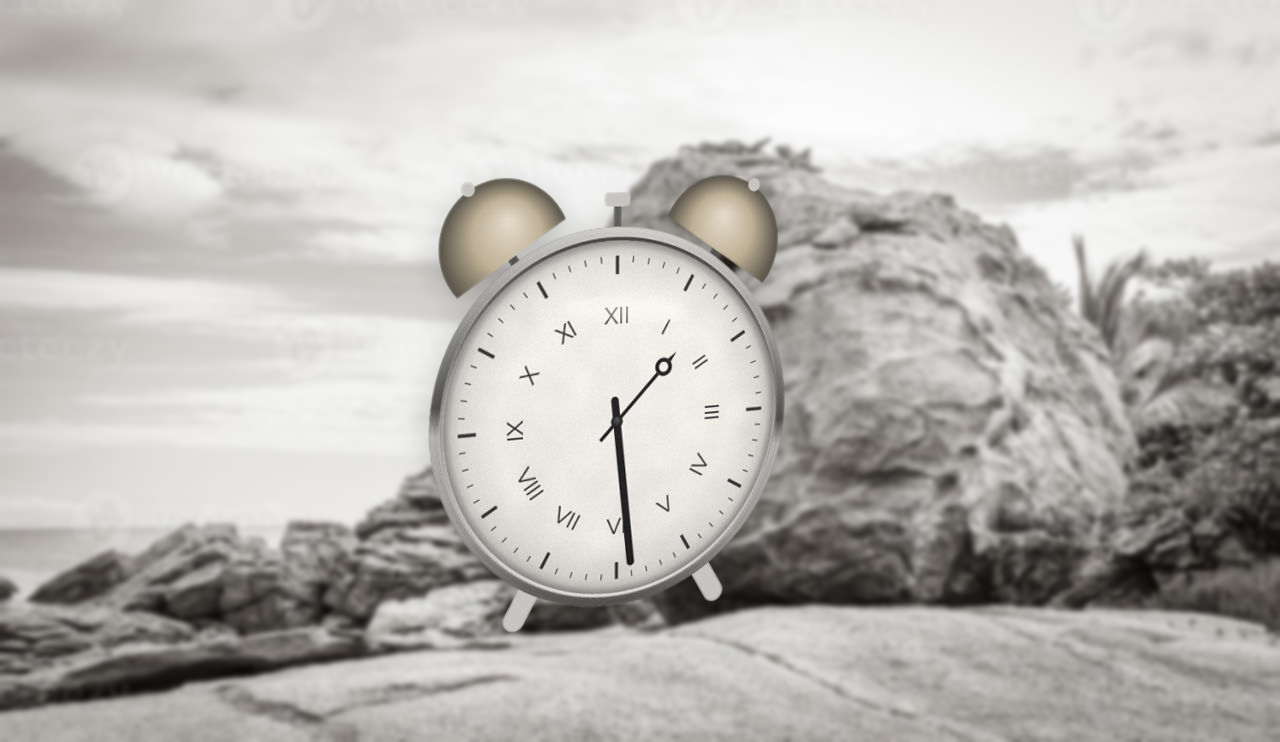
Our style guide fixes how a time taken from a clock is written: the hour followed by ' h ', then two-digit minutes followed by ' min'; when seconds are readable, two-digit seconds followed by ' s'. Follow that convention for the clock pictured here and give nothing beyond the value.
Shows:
1 h 29 min
